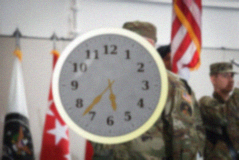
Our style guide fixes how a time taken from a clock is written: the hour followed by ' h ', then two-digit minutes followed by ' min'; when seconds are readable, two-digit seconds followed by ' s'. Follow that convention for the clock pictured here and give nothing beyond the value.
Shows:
5 h 37 min
